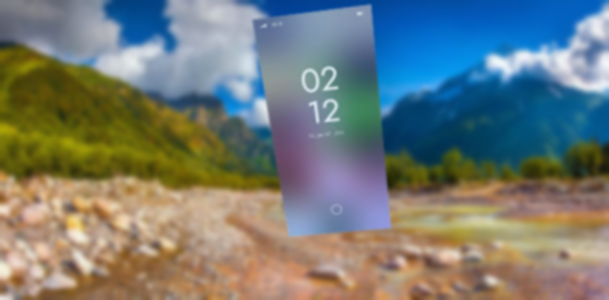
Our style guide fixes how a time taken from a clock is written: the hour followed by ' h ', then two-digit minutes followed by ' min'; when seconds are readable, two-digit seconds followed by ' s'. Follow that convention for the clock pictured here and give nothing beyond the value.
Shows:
2 h 12 min
